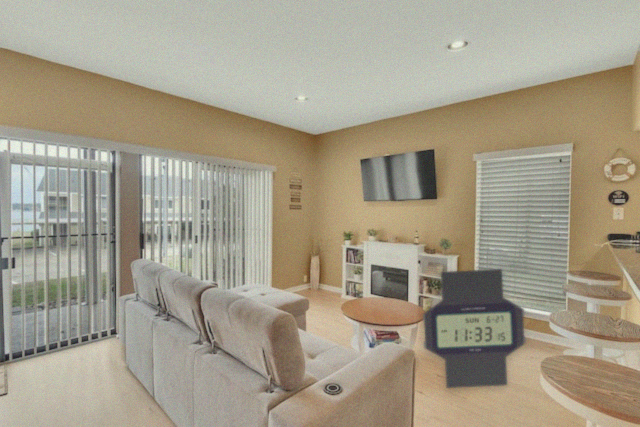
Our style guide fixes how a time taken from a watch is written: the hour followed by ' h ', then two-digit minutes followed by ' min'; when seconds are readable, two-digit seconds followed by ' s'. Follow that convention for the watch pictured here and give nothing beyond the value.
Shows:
11 h 33 min
